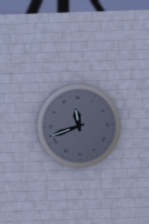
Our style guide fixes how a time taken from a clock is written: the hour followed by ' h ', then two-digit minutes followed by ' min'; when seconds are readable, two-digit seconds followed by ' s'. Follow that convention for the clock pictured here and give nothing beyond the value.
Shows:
11 h 42 min
